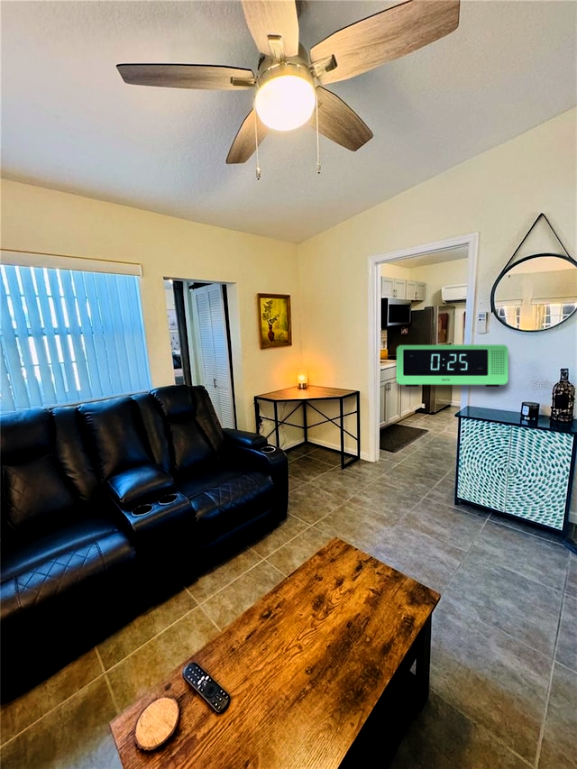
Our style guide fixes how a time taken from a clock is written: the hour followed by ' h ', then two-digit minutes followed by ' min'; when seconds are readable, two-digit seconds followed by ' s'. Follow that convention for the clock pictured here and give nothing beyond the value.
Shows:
0 h 25 min
